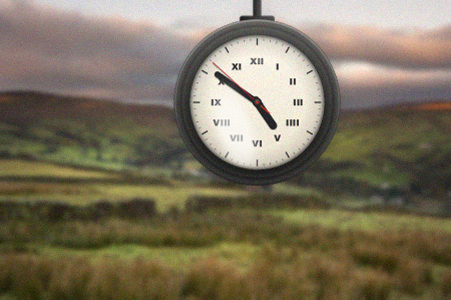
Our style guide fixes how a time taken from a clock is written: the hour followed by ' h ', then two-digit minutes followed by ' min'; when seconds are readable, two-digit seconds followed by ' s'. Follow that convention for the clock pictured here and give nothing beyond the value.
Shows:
4 h 50 min 52 s
